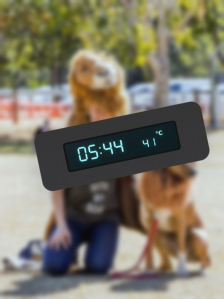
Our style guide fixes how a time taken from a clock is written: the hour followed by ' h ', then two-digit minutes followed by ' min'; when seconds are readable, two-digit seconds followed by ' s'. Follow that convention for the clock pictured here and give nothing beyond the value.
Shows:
5 h 44 min
